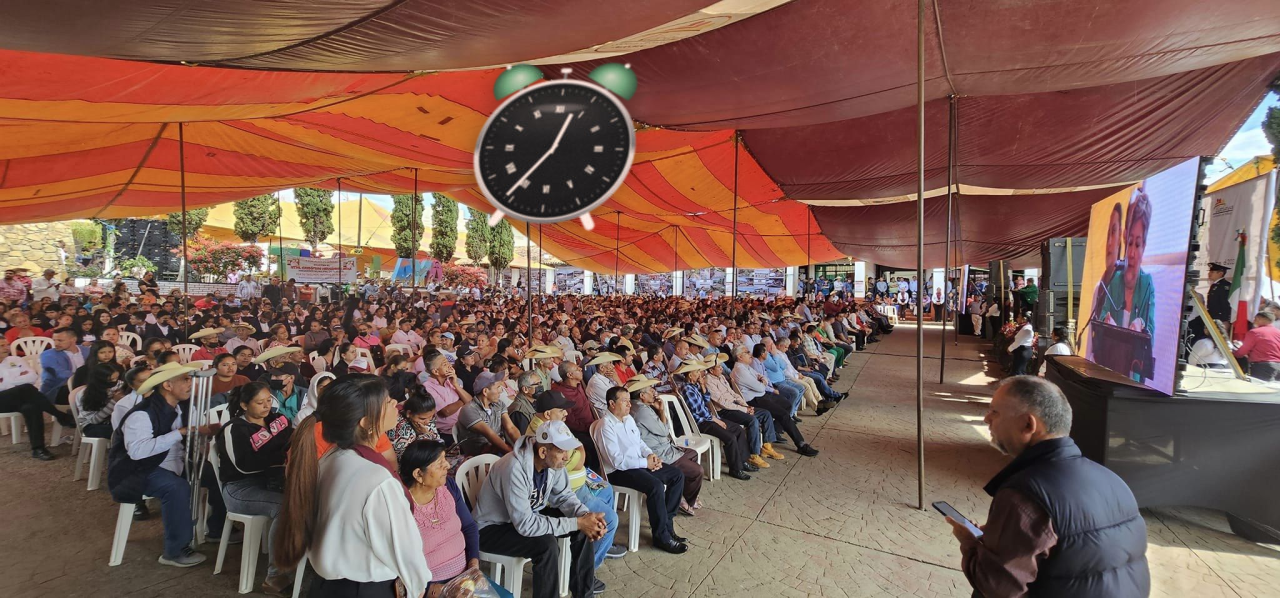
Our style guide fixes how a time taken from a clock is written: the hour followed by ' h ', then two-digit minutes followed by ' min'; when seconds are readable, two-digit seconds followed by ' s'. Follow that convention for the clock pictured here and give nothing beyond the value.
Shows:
12 h 36 min
